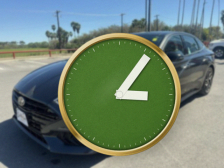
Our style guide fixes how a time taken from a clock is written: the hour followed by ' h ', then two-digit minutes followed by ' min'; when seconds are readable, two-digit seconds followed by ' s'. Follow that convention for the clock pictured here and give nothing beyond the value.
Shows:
3 h 06 min
